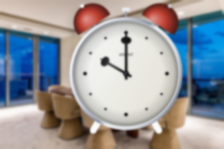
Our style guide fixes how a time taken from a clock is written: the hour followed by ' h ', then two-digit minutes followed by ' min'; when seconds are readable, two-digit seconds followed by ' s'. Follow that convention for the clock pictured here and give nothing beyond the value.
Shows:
10 h 00 min
